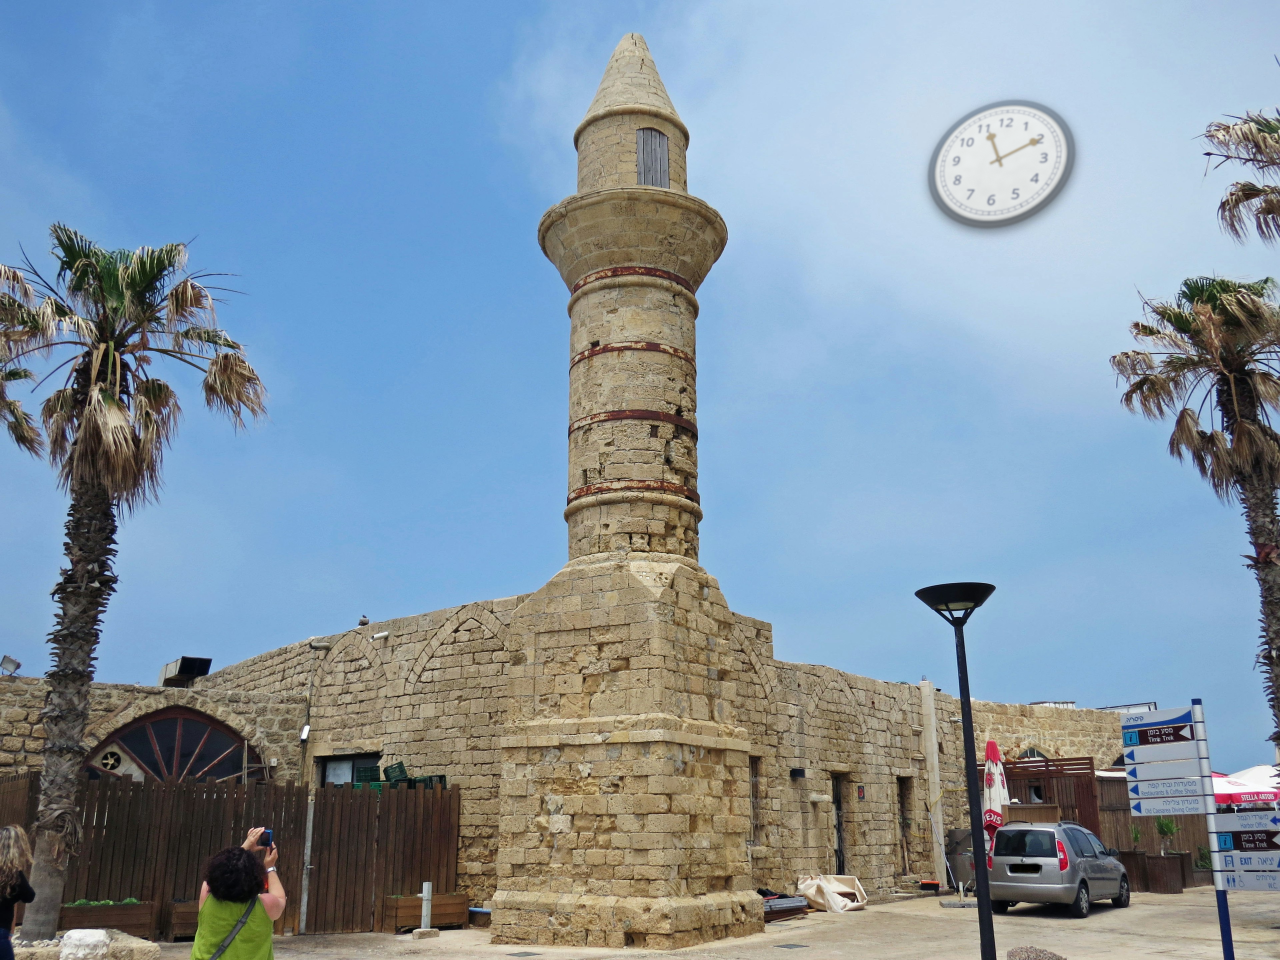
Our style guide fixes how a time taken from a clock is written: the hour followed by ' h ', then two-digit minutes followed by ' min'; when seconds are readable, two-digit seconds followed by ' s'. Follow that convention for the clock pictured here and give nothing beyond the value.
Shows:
11 h 10 min
